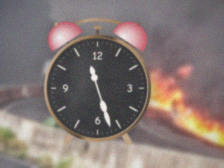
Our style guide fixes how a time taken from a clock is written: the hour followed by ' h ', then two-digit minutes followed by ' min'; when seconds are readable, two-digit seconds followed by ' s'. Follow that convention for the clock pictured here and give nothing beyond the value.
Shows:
11 h 27 min
